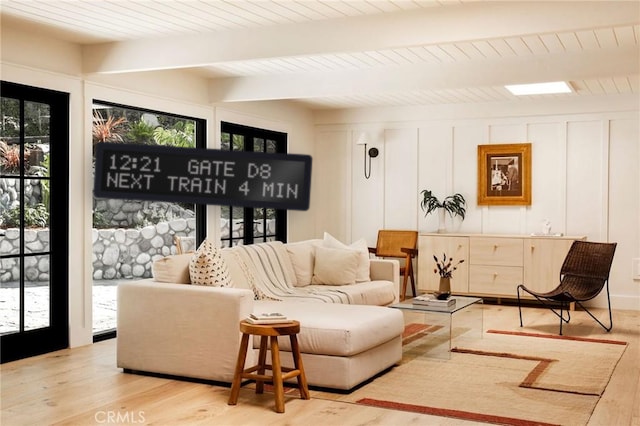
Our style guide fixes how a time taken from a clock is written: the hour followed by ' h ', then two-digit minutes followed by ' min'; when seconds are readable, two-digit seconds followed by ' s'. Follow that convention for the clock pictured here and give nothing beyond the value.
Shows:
12 h 21 min
